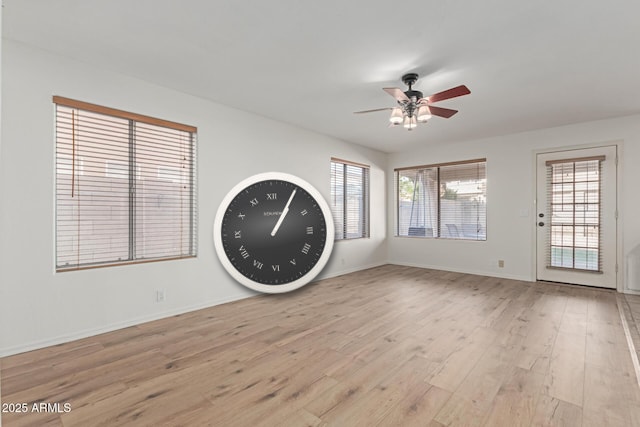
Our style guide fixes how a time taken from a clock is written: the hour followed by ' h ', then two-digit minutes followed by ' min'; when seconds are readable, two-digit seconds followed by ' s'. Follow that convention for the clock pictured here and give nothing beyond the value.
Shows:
1 h 05 min
